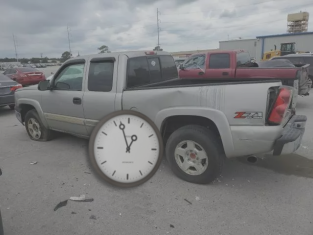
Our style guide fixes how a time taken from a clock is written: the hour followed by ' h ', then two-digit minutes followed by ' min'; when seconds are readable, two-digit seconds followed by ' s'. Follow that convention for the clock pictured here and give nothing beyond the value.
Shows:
12 h 57 min
